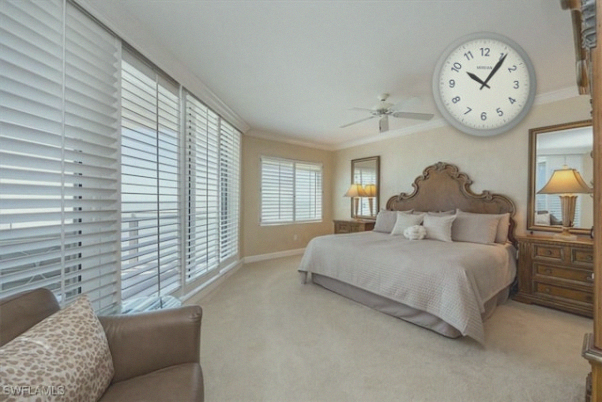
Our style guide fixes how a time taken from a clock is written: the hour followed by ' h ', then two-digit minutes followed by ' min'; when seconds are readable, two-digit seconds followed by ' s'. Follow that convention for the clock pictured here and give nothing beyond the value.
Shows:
10 h 06 min
